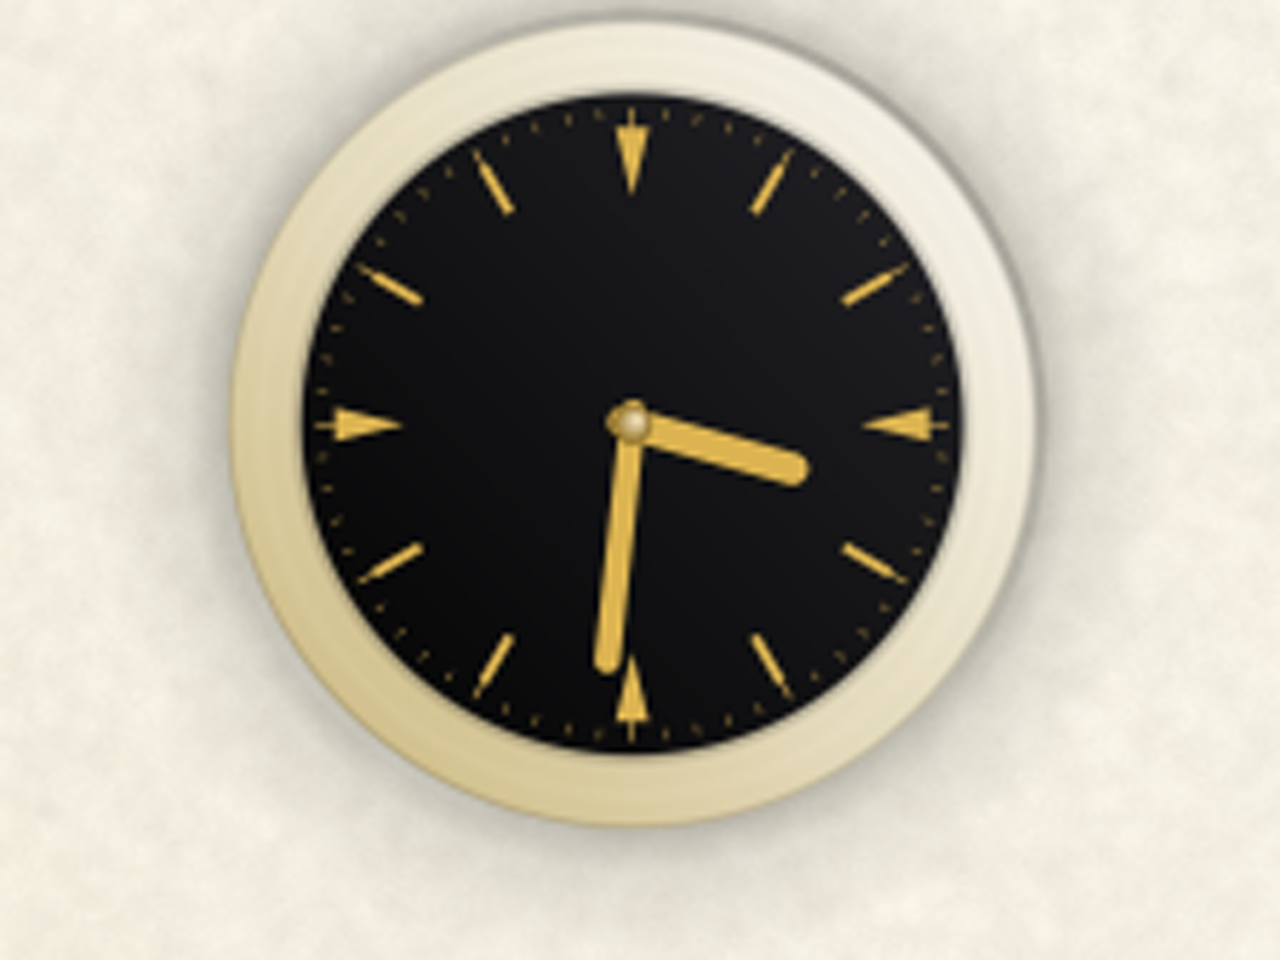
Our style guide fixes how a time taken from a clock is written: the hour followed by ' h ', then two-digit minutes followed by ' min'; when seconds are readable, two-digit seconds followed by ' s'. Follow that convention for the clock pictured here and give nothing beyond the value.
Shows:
3 h 31 min
